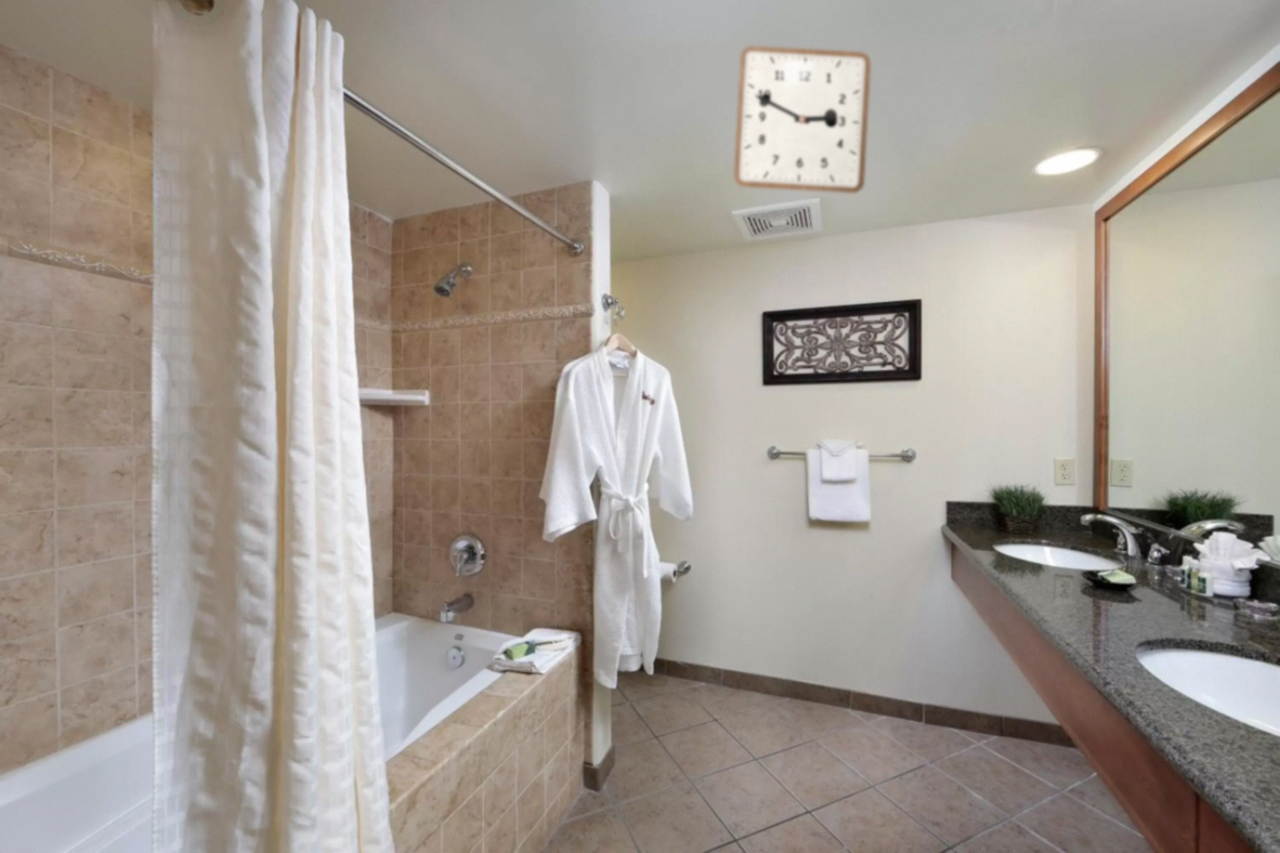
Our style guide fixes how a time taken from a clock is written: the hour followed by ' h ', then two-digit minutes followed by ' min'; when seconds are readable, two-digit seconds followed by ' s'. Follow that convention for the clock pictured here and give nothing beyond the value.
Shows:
2 h 49 min
